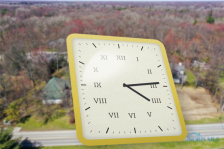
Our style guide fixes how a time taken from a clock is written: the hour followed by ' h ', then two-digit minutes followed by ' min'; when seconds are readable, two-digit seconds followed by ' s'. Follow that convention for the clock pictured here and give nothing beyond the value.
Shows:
4 h 14 min
